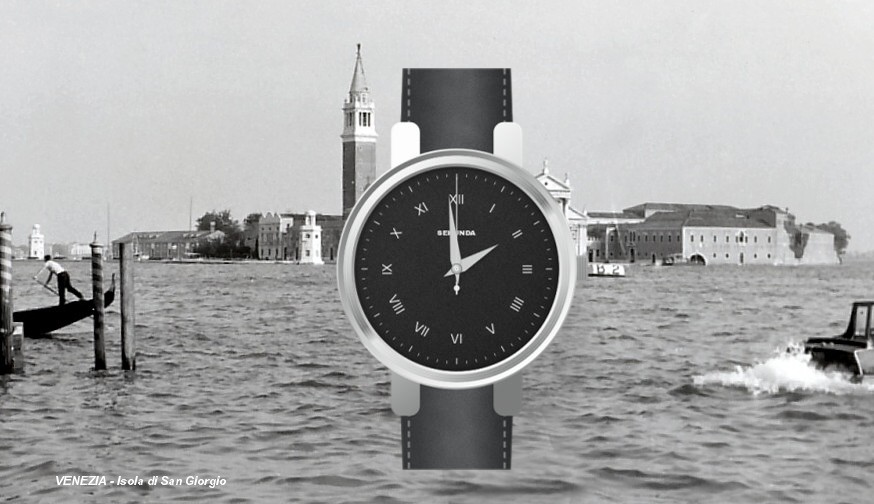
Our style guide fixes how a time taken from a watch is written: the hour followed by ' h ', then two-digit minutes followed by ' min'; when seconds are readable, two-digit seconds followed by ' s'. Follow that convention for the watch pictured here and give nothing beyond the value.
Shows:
1 h 59 min 00 s
